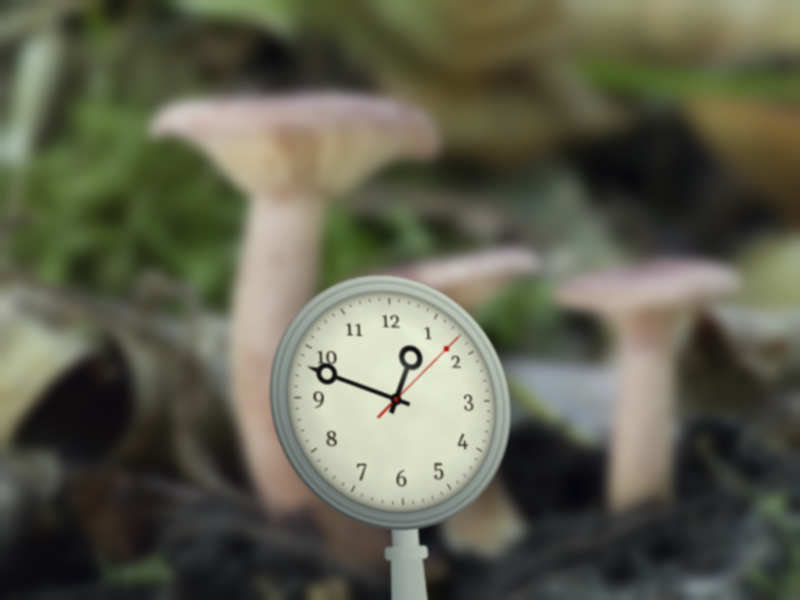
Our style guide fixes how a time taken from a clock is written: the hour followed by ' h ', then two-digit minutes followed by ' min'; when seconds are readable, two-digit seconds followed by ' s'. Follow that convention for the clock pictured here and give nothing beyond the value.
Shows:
12 h 48 min 08 s
